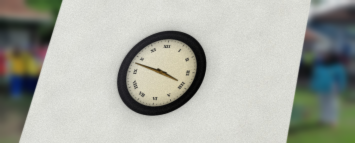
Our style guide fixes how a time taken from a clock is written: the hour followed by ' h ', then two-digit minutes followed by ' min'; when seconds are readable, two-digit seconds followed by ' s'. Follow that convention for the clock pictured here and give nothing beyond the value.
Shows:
3 h 48 min
